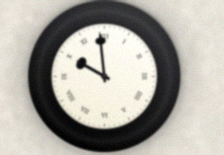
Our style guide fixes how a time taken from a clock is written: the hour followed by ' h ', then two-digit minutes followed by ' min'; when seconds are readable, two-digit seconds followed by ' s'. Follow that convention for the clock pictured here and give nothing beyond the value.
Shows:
9 h 59 min
